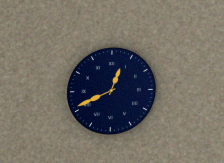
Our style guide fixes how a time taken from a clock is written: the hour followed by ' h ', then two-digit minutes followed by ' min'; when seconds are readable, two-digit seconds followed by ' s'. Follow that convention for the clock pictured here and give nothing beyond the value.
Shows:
12 h 41 min
